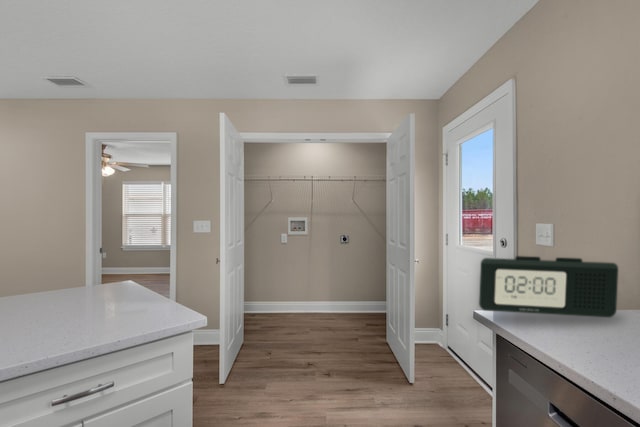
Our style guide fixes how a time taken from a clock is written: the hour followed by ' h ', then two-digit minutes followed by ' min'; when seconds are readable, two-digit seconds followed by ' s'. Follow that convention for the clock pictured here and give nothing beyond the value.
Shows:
2 h 00 min
